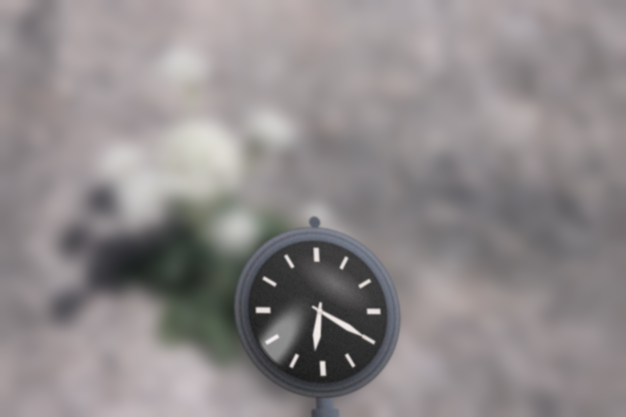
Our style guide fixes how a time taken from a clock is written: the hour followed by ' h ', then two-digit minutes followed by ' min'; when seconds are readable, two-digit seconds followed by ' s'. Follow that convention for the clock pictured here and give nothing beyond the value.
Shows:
6 h 20 min
